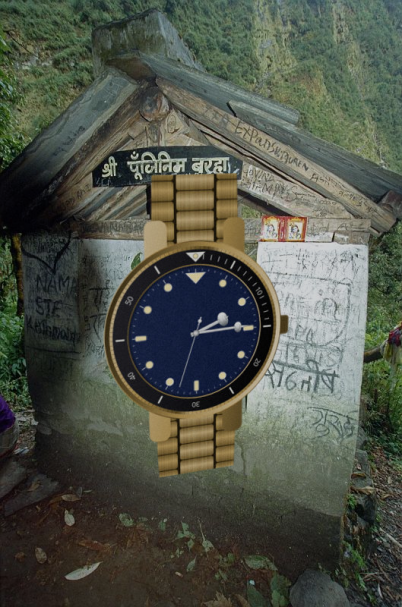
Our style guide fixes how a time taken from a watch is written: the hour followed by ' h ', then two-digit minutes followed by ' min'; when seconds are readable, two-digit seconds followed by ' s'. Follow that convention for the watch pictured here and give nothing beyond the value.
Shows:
2 h 14 min 33 s
